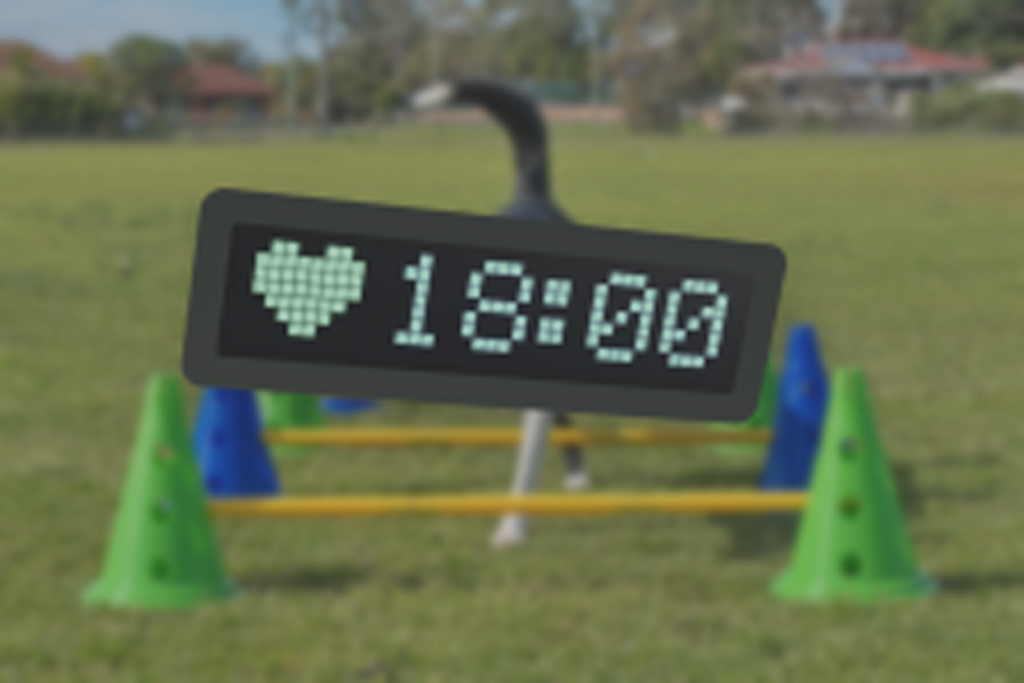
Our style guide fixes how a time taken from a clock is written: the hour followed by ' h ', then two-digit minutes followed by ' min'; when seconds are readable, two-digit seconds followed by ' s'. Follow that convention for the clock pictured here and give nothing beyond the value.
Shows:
18 h 00 min
